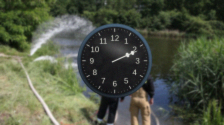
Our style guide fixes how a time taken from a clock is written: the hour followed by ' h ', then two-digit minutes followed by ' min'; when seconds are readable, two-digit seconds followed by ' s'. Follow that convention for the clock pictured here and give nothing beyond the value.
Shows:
2 h 11 min
